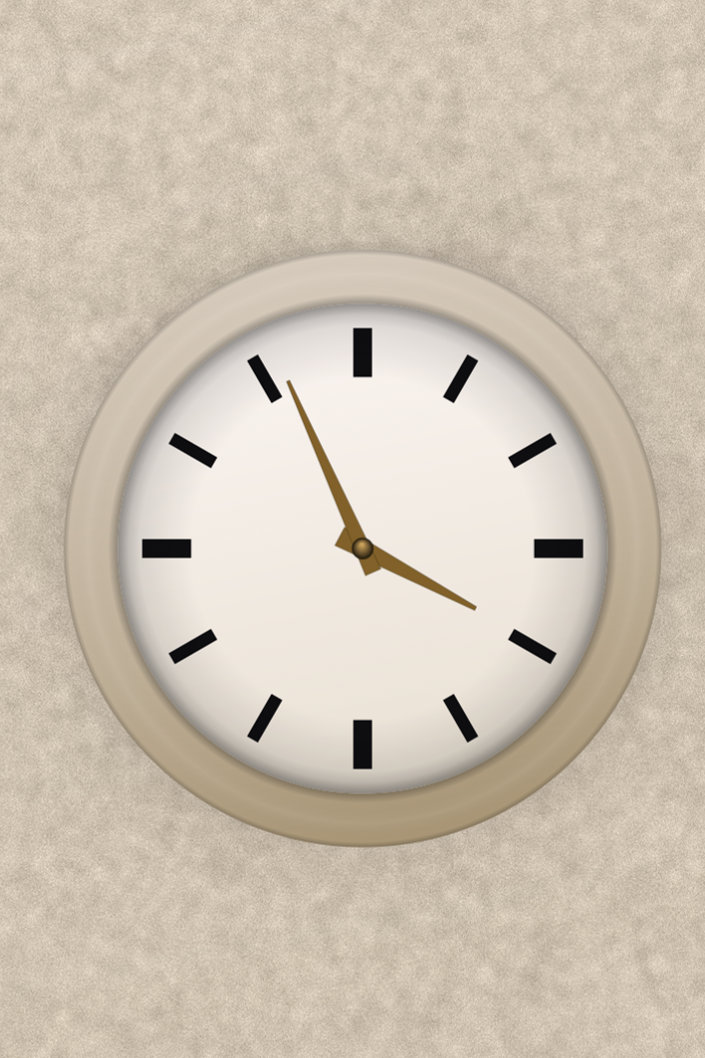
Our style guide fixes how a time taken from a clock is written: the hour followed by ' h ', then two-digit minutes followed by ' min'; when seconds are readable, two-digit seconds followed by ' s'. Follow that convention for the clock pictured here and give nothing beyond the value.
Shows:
3 h 56 min
